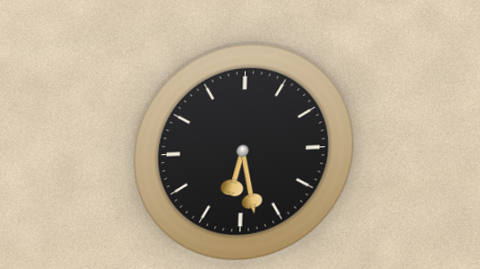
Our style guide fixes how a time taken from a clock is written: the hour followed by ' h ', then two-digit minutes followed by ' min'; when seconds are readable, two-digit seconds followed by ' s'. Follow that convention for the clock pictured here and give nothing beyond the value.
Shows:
6 h 28 min
